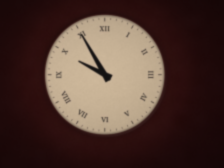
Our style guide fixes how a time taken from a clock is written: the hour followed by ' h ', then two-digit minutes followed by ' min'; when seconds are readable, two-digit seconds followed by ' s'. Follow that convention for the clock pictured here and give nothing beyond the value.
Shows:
9 h 55 min
